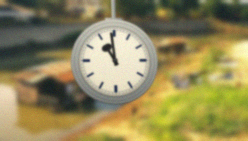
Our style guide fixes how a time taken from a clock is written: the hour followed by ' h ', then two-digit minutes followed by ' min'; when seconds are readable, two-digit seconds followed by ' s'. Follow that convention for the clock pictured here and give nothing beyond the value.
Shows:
10 h 59 min
